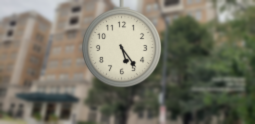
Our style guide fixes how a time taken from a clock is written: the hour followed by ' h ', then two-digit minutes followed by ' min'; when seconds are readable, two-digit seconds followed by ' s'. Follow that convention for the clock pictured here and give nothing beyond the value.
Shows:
5 h 24 min
